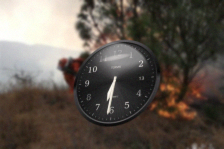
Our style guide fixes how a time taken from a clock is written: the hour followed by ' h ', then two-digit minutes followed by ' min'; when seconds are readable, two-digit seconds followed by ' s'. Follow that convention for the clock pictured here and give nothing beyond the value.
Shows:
6 h 31 min
